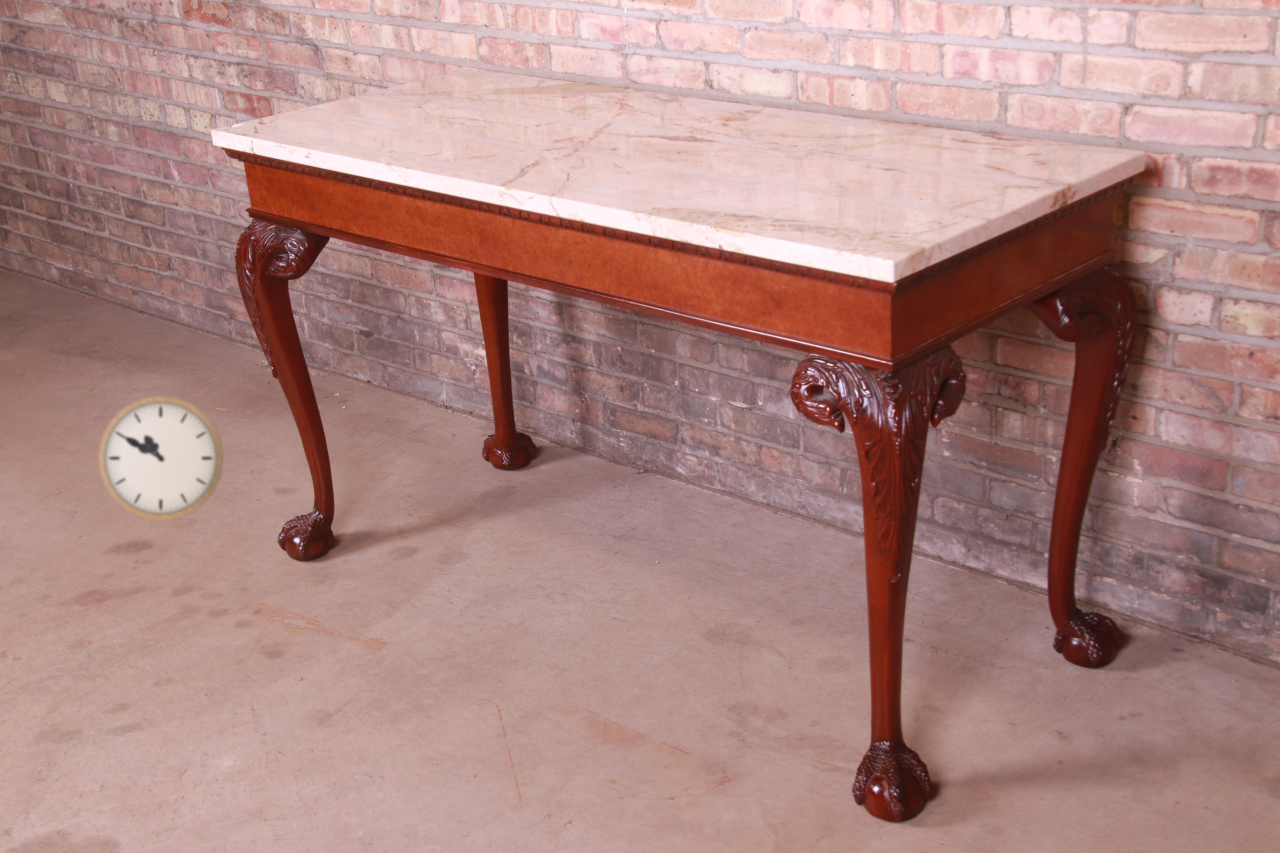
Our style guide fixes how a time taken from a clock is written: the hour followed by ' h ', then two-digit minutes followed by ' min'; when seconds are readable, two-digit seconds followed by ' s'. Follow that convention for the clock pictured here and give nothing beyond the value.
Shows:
10 h 50 min
